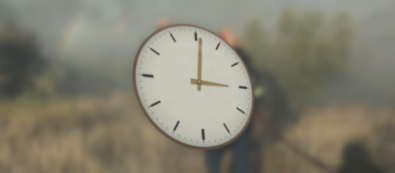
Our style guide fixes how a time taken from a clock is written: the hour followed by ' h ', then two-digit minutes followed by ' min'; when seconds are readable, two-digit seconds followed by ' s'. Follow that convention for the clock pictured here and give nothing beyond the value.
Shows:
3 h 01 min
